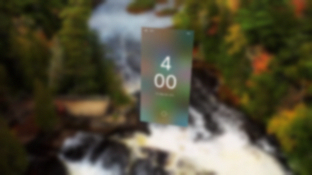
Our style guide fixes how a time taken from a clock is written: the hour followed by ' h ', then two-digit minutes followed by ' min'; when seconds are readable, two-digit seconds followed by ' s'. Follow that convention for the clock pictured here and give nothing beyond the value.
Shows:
4 h 00 min
